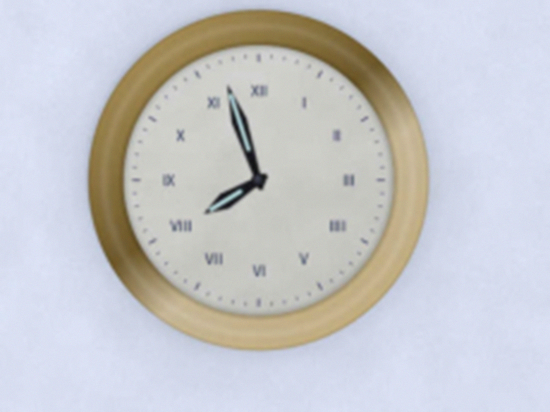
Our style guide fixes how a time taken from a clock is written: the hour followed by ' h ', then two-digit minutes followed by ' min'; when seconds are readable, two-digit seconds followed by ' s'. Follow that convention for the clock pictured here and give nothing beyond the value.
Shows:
7 h 57 min
